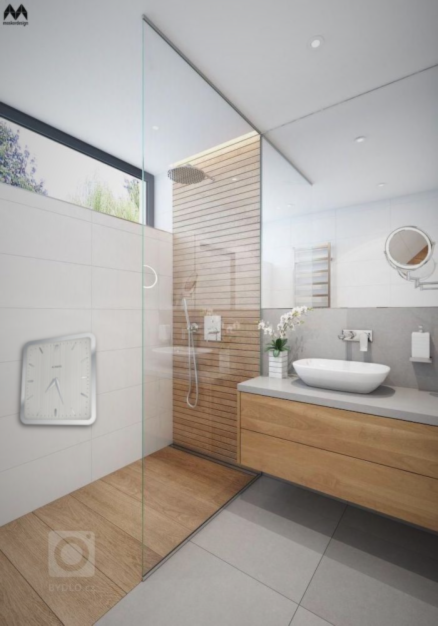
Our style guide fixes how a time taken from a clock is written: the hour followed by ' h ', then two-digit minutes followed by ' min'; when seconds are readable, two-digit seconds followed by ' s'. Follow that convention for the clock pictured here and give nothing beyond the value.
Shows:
7 h 27 min
